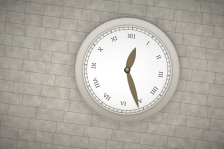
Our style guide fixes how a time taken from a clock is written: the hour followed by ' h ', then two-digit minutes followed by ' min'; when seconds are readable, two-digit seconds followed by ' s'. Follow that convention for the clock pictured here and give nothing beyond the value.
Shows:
12 h 26 min
